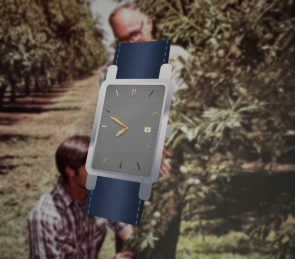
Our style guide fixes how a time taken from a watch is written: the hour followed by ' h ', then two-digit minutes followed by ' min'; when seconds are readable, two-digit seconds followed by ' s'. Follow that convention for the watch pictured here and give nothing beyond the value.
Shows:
7 h 49 min
